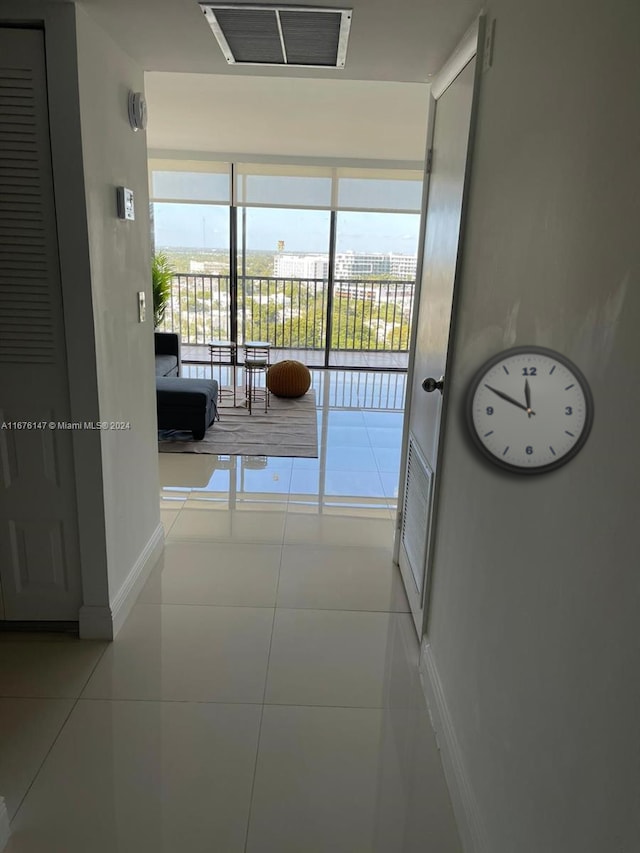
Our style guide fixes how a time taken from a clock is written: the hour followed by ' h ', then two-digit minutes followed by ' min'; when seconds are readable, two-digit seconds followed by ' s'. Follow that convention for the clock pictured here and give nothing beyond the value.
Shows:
11 h 50 min
